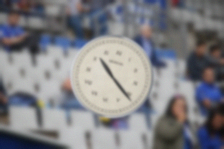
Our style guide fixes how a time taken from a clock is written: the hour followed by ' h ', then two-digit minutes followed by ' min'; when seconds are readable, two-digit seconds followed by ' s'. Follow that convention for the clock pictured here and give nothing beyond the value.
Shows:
10 h 21 min
